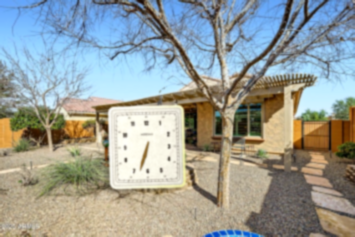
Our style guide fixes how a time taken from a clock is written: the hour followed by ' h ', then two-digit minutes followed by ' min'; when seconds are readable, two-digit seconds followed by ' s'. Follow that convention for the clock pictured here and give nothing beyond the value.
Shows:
6 h 33 min
